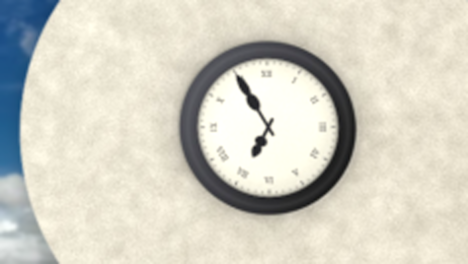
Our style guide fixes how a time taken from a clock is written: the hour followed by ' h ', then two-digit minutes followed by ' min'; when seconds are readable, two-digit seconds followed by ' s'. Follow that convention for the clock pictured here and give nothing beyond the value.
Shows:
6 h 55 min
